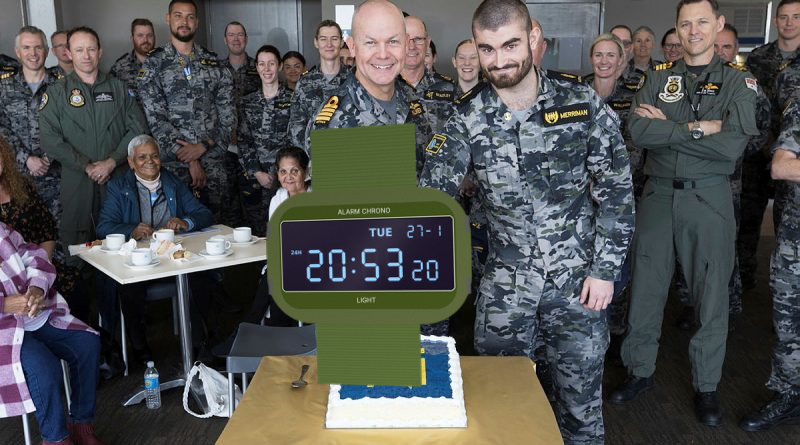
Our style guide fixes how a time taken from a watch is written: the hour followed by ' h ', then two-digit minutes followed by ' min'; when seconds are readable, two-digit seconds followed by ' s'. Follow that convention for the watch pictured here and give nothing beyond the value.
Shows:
20 h 53 min 20 s
